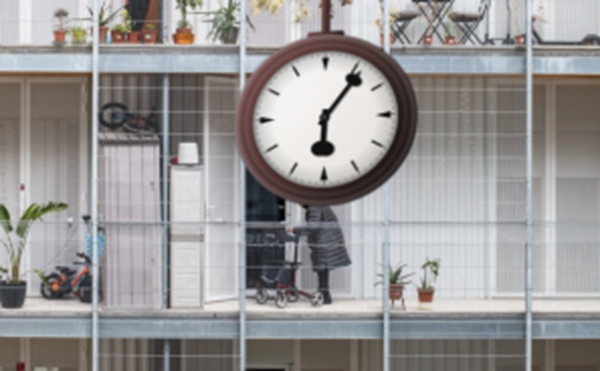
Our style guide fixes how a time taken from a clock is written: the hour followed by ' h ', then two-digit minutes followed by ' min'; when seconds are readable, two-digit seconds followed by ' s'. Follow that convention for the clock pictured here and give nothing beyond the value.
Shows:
6 h 06 min
